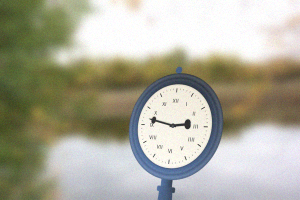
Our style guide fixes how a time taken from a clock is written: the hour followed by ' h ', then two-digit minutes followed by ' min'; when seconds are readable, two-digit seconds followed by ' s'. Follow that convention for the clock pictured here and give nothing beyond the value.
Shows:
2 h 47 min
